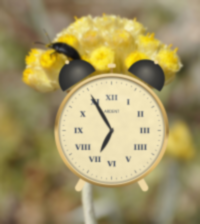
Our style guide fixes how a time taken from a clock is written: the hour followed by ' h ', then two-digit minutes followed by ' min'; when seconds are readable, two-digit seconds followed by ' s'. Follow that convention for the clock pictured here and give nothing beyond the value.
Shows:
6 h 55 min
